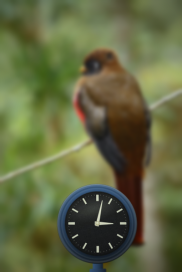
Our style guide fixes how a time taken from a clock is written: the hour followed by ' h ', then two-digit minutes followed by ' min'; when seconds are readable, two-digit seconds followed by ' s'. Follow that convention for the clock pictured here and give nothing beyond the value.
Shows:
3 h 02 min
